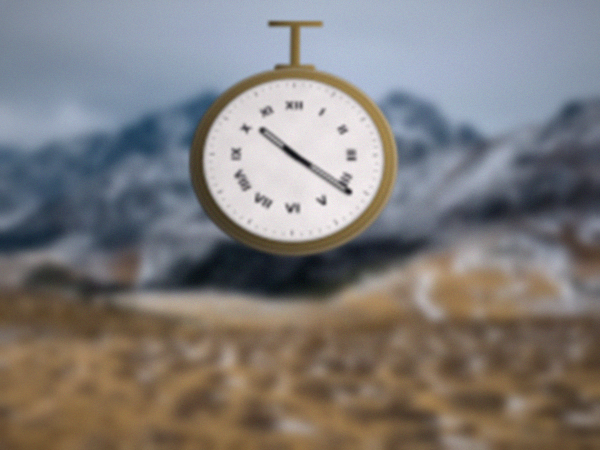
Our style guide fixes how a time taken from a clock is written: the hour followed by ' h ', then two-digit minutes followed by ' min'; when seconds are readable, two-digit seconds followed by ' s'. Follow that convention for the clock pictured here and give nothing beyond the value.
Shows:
10 h 21 min
